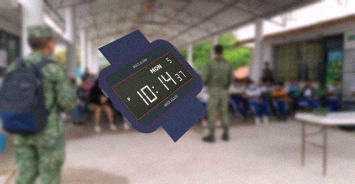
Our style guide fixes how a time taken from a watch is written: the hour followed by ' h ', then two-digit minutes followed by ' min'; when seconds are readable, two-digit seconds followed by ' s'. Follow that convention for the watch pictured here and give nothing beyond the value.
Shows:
10 h 14 min 37 s
